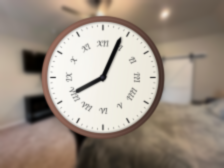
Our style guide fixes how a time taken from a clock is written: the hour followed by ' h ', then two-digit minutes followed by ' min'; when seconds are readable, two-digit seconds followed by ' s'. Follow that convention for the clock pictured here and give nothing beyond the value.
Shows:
8 h 04 min
